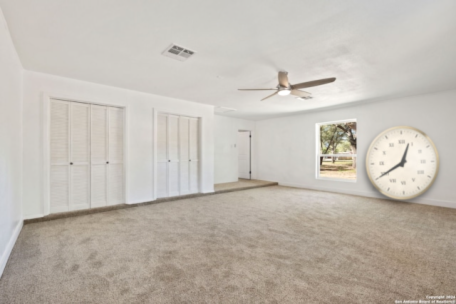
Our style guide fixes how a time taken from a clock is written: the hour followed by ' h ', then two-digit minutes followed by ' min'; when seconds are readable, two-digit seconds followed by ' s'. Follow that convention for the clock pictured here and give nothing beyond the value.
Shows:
12 h 40 min
